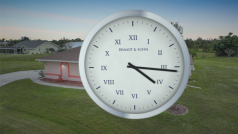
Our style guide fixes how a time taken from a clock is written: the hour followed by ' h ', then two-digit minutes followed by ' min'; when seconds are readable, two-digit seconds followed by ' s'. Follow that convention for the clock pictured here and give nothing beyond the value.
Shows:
4 h 16 min
